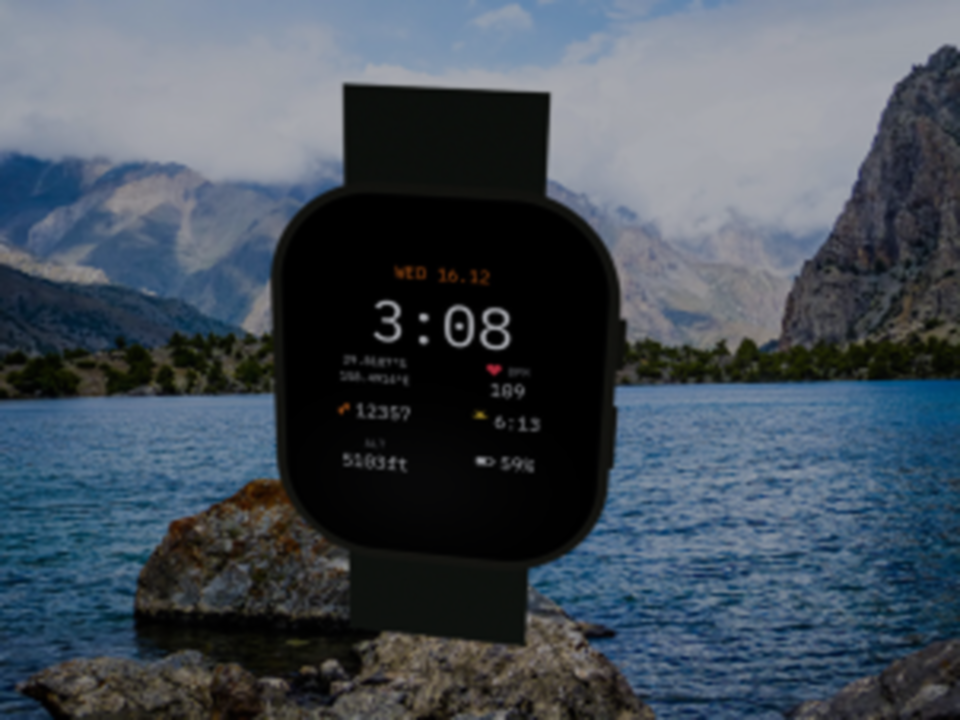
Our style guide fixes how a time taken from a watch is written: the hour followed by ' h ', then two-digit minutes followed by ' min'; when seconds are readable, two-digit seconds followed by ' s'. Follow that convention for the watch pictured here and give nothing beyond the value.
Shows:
3 h 08 min
